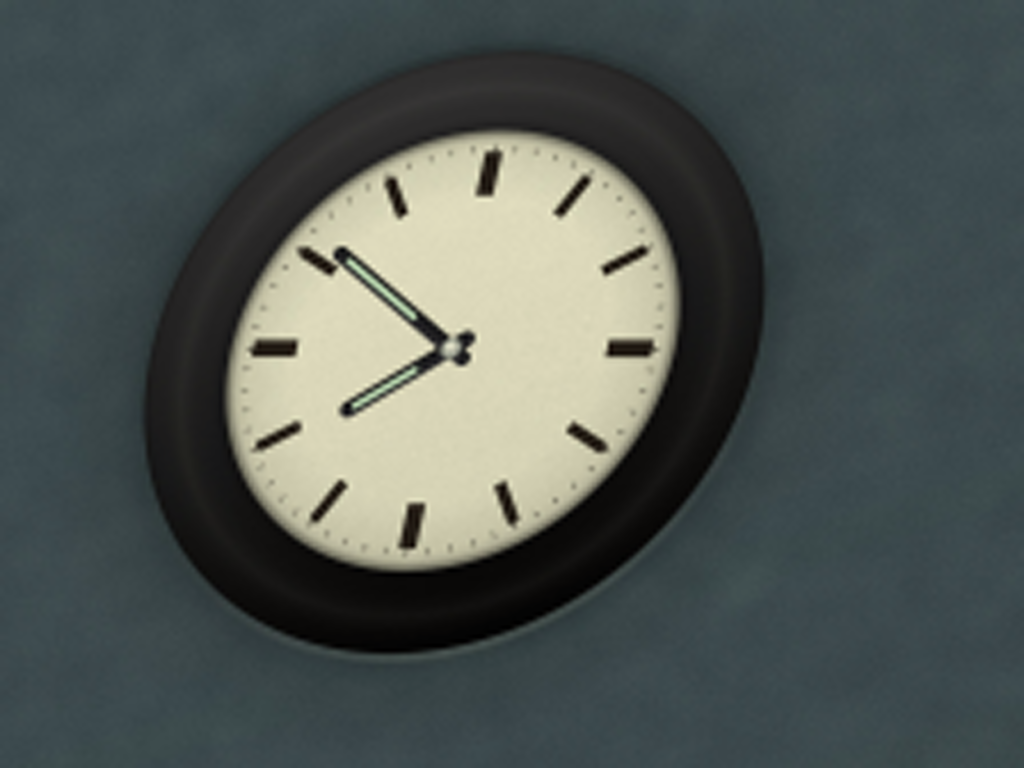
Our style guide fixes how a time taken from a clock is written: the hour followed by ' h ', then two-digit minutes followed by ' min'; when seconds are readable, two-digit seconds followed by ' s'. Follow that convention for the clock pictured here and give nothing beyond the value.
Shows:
7 h 51 min
